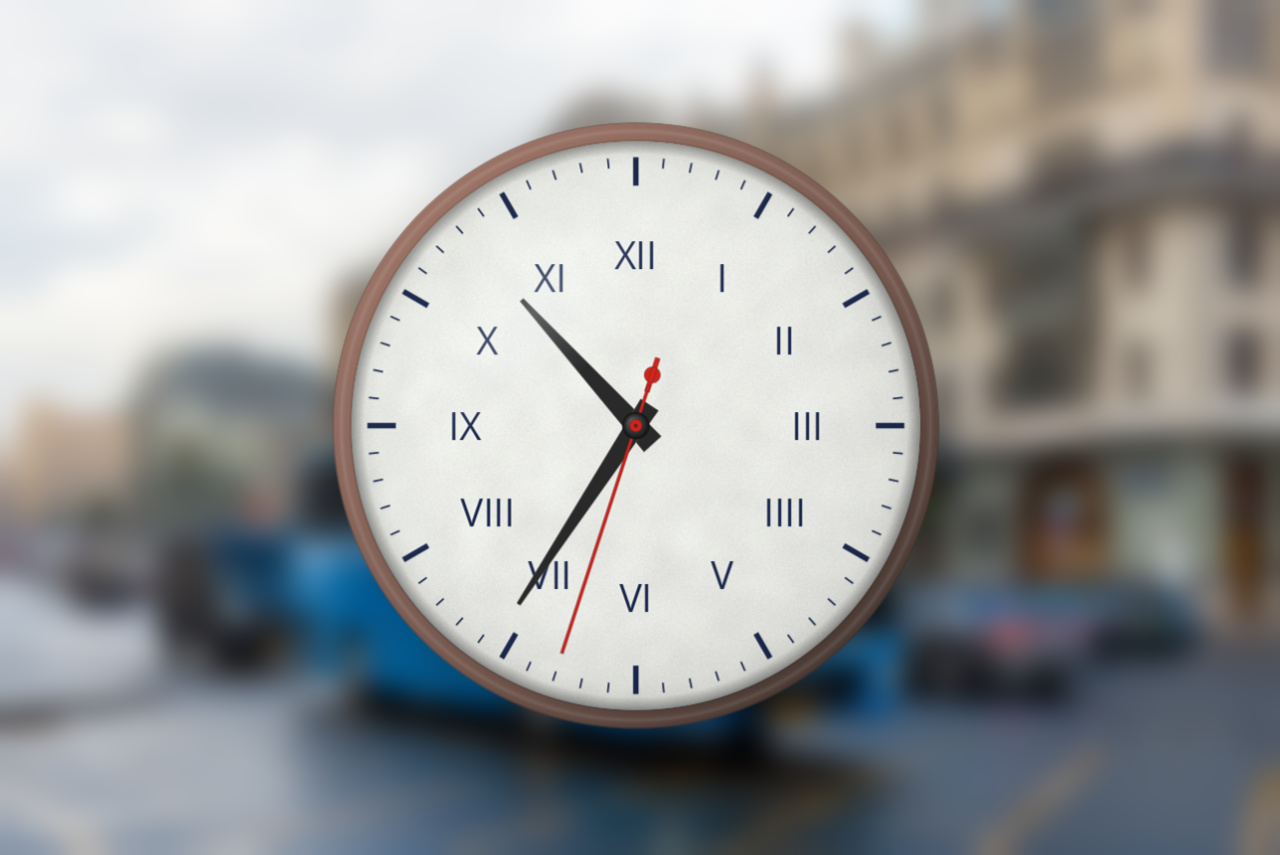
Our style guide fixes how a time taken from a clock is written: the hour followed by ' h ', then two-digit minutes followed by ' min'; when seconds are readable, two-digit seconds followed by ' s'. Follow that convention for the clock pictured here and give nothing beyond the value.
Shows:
10 h 35 min 33 s
